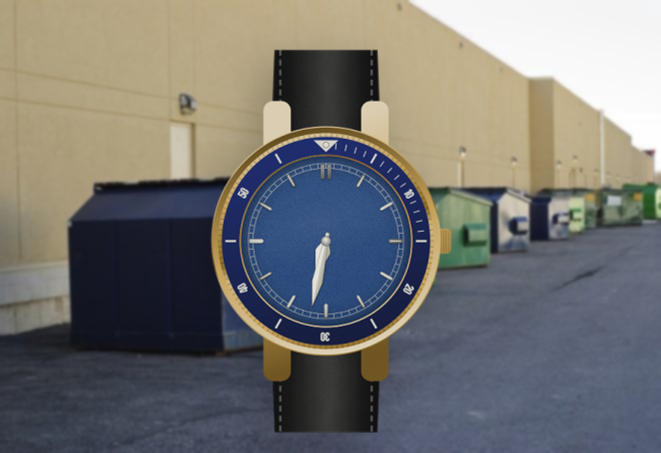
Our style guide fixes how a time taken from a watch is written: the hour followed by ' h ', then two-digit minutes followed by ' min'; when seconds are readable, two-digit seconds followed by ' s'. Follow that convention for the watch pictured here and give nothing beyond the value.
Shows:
6 h 32 min
